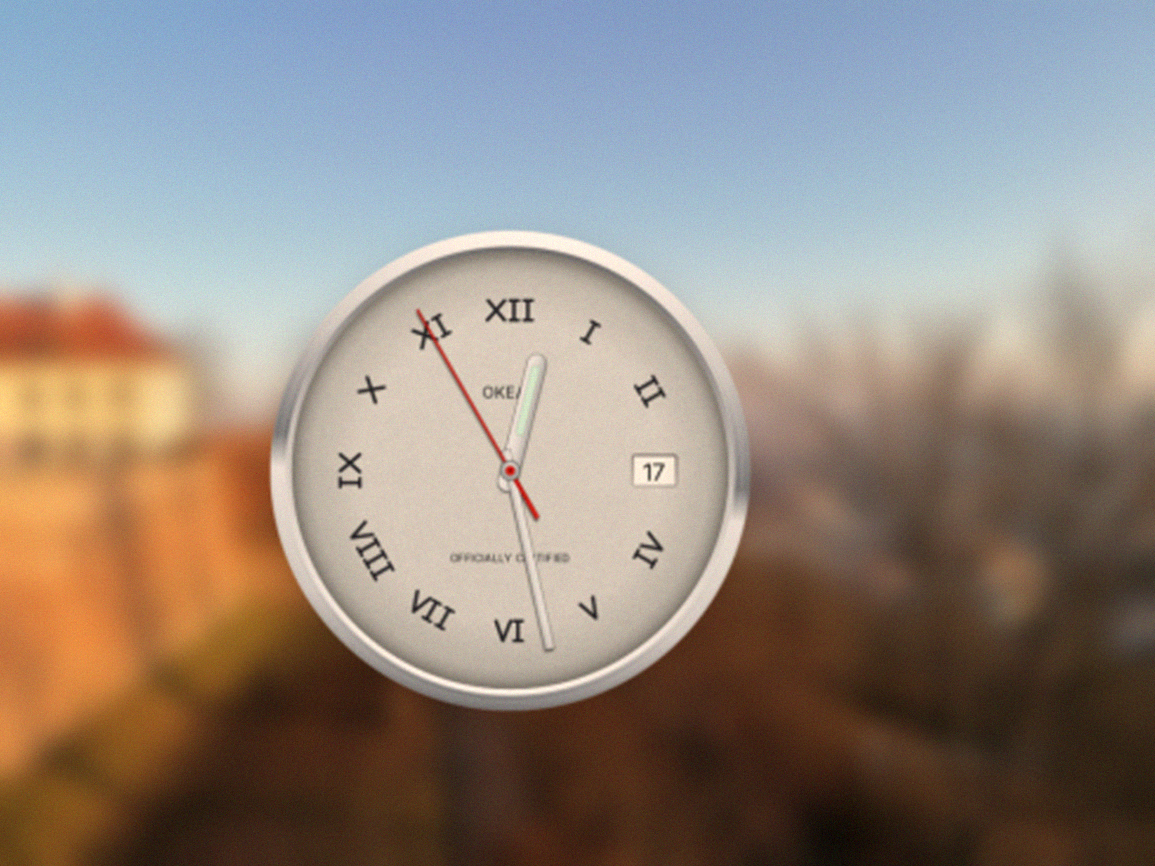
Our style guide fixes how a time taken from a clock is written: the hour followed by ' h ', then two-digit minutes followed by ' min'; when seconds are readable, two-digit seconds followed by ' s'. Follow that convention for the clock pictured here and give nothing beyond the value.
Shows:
12 h 27 min 55 s
